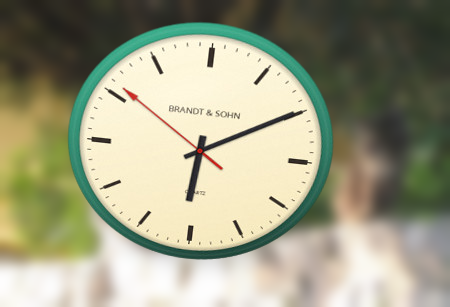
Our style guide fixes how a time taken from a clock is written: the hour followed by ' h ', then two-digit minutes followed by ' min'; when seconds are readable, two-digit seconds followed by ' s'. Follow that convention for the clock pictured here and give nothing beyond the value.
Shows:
6 h 09 min 51 s
